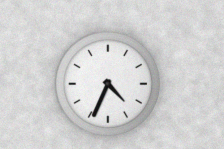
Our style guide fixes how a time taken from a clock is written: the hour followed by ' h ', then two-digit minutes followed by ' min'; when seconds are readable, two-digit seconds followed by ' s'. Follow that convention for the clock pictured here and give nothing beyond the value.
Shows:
4 h 34 min
